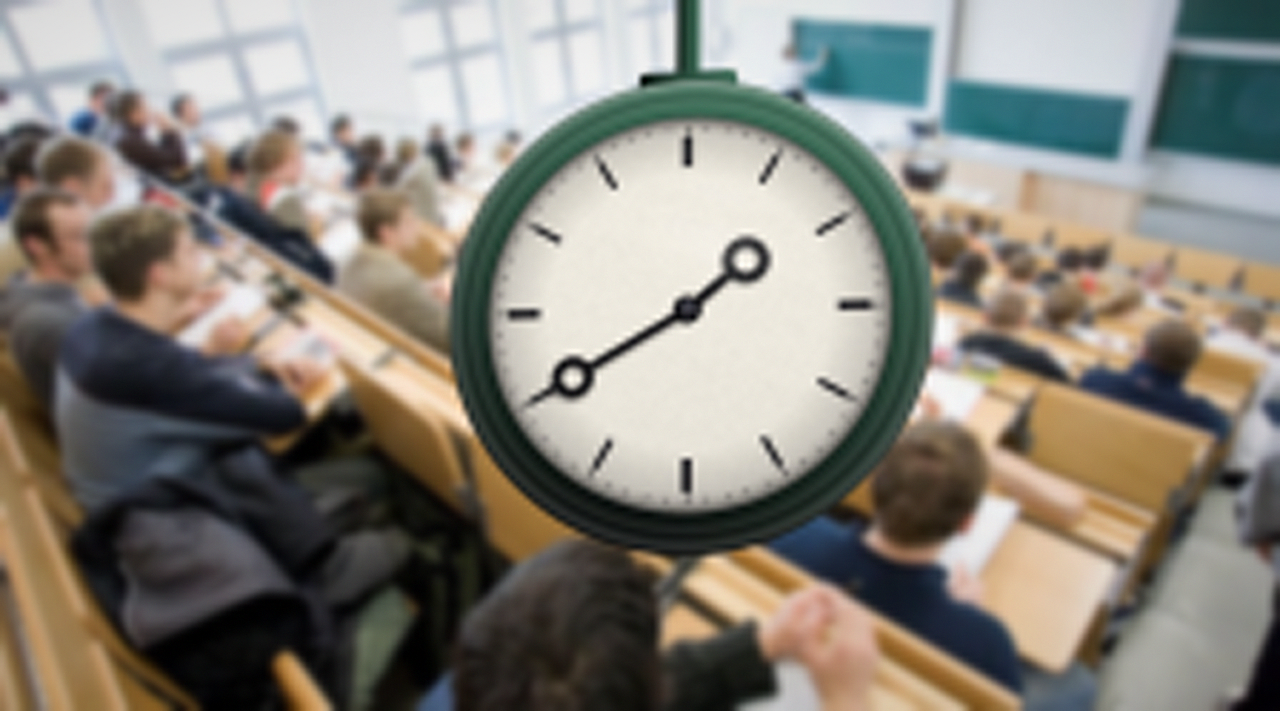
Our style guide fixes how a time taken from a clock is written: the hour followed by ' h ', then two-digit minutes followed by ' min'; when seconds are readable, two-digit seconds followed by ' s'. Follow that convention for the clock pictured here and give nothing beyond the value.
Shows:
1 h 40 min
